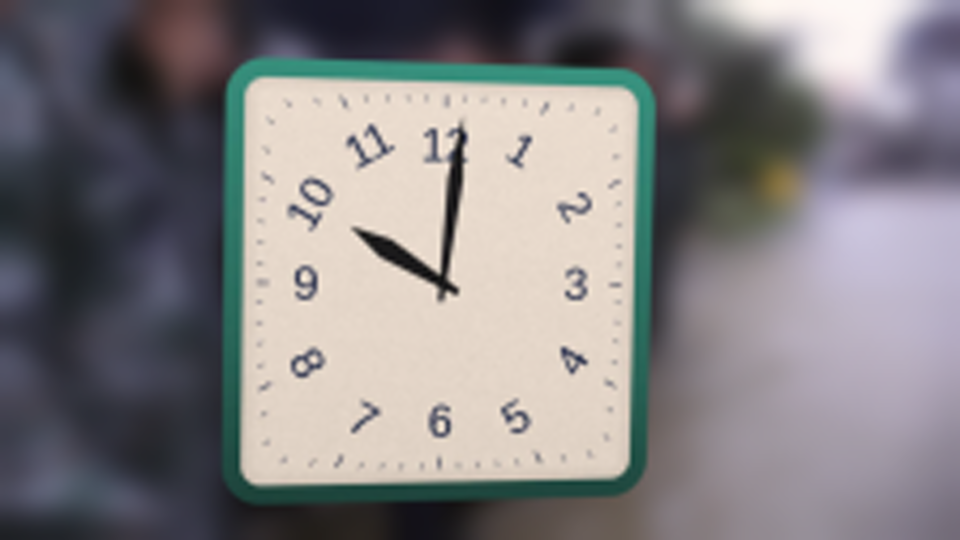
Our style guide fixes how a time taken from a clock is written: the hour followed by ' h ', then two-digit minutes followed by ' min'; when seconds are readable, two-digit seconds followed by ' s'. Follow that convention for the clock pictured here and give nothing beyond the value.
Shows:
10 h 01 min
